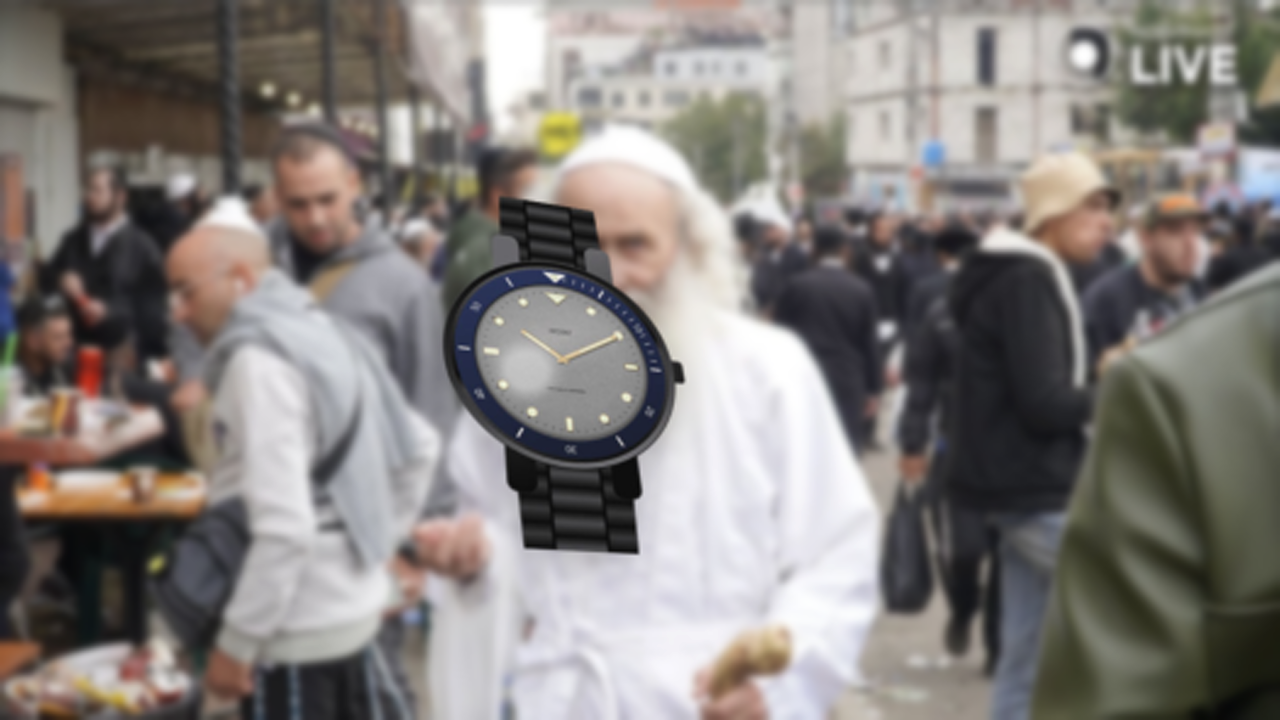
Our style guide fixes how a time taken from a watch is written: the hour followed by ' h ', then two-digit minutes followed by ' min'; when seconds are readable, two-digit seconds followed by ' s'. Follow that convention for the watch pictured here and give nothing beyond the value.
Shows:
10 h 10 min
